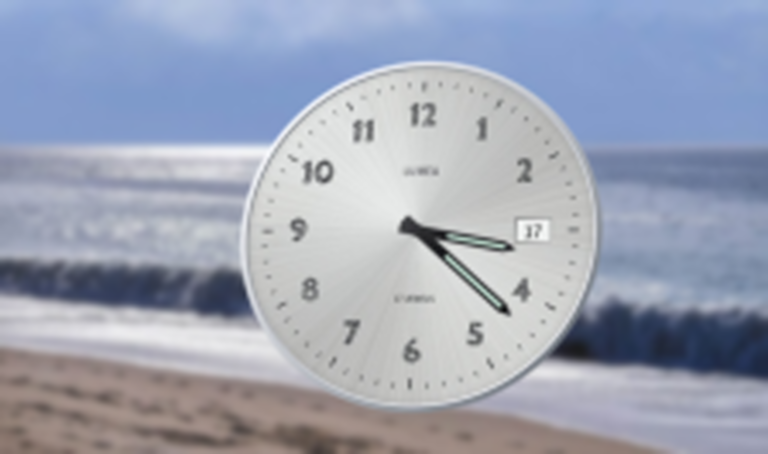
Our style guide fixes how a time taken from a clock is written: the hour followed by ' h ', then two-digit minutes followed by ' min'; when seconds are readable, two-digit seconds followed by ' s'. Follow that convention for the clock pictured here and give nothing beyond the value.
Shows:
3 h 22 min
